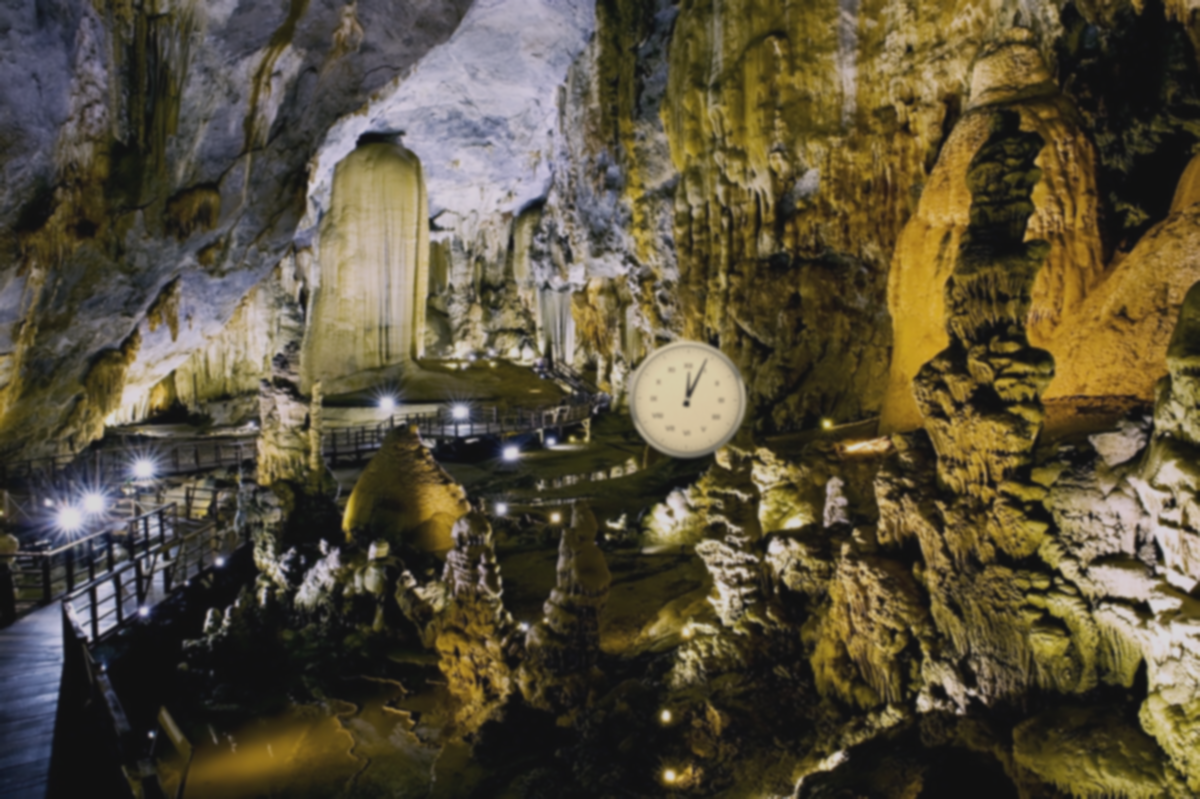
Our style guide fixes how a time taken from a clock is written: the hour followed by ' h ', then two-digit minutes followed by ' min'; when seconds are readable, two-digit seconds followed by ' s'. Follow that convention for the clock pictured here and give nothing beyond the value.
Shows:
12 h 04 min
